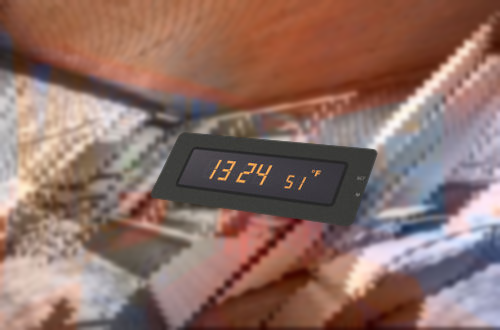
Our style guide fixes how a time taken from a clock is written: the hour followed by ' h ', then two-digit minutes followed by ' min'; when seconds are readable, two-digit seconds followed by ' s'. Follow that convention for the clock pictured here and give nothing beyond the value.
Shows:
13 h 24 min
